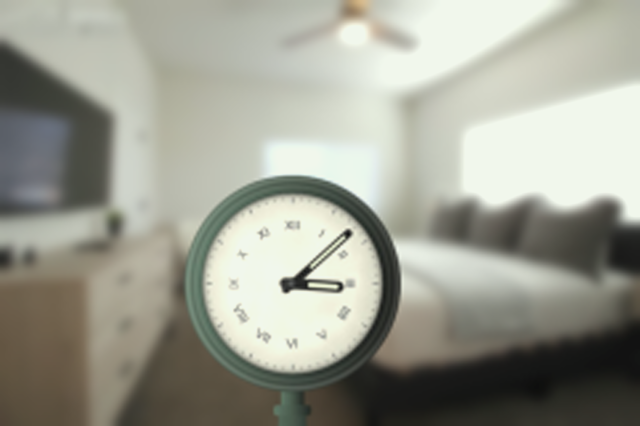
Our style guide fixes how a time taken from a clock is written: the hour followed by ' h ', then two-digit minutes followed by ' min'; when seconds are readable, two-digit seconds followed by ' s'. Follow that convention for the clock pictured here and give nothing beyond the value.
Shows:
3 h 08 min
